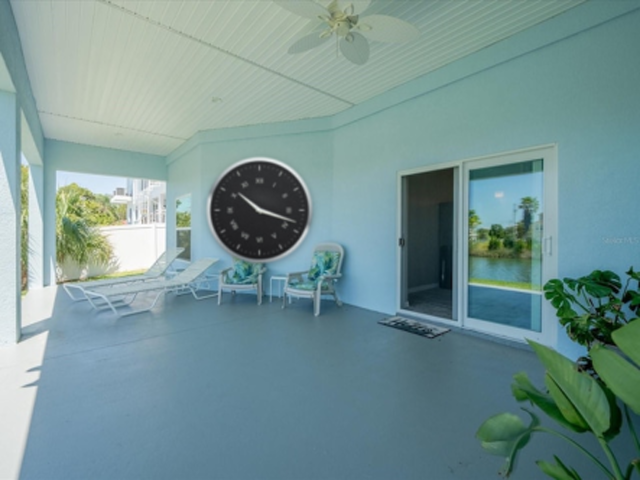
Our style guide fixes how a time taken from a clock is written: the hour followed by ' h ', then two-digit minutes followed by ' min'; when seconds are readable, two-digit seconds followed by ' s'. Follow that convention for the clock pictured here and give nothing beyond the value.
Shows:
10 h 18 min
